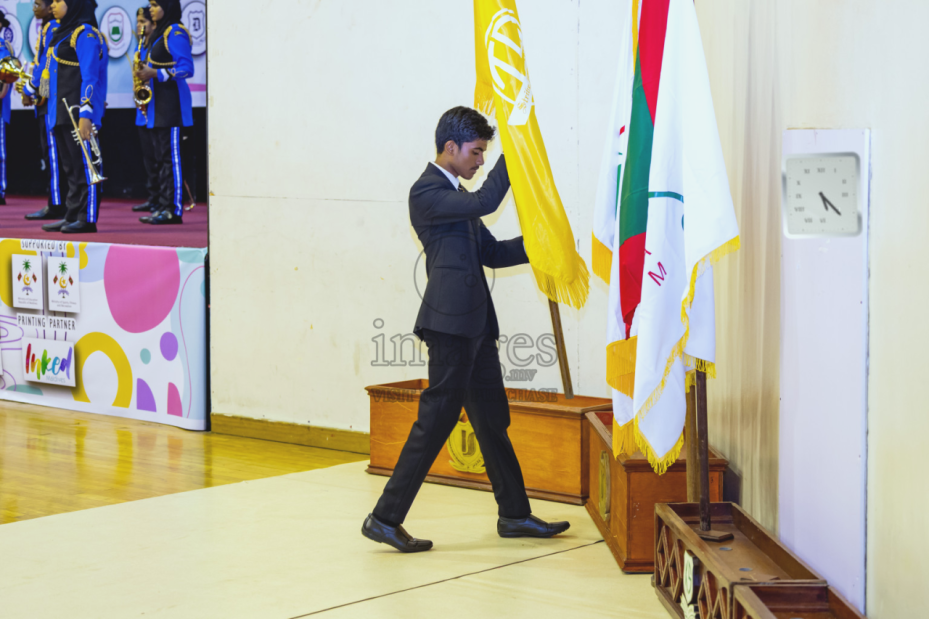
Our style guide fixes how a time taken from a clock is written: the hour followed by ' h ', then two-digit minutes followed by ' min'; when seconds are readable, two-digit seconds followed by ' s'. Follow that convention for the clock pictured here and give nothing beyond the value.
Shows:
5 h 23 min
